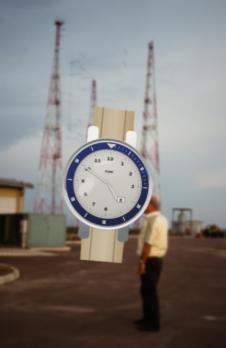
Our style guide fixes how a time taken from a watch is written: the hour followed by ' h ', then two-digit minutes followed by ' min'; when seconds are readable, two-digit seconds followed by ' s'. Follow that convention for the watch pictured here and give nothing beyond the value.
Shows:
4 h 50 min
